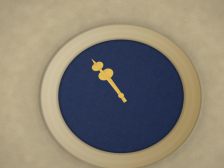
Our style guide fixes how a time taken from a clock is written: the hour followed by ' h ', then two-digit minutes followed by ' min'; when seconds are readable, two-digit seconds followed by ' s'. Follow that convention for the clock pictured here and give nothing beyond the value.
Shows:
10 h 54 min
